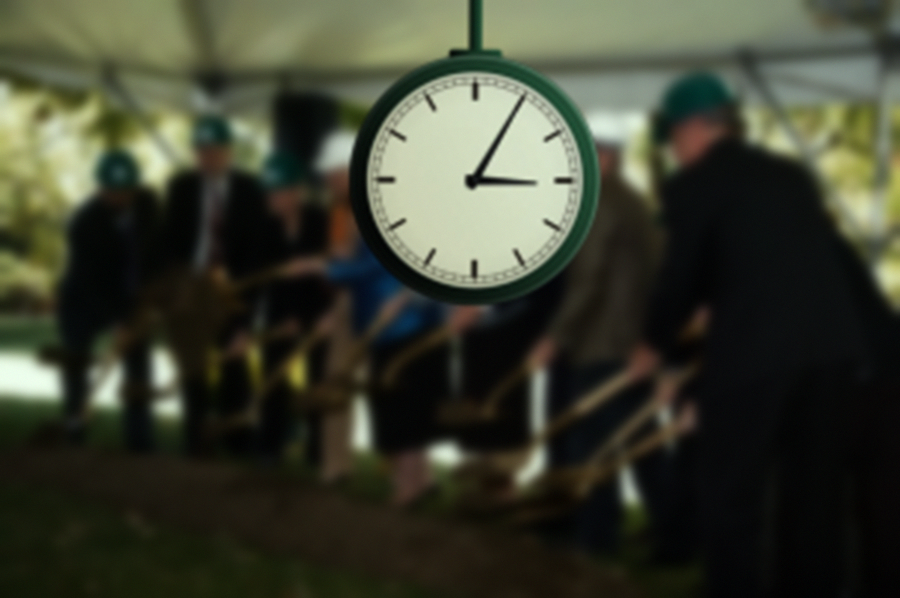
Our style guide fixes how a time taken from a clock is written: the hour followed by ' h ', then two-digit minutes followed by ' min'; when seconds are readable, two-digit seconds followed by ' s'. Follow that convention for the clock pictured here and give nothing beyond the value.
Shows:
3 h 05 min
